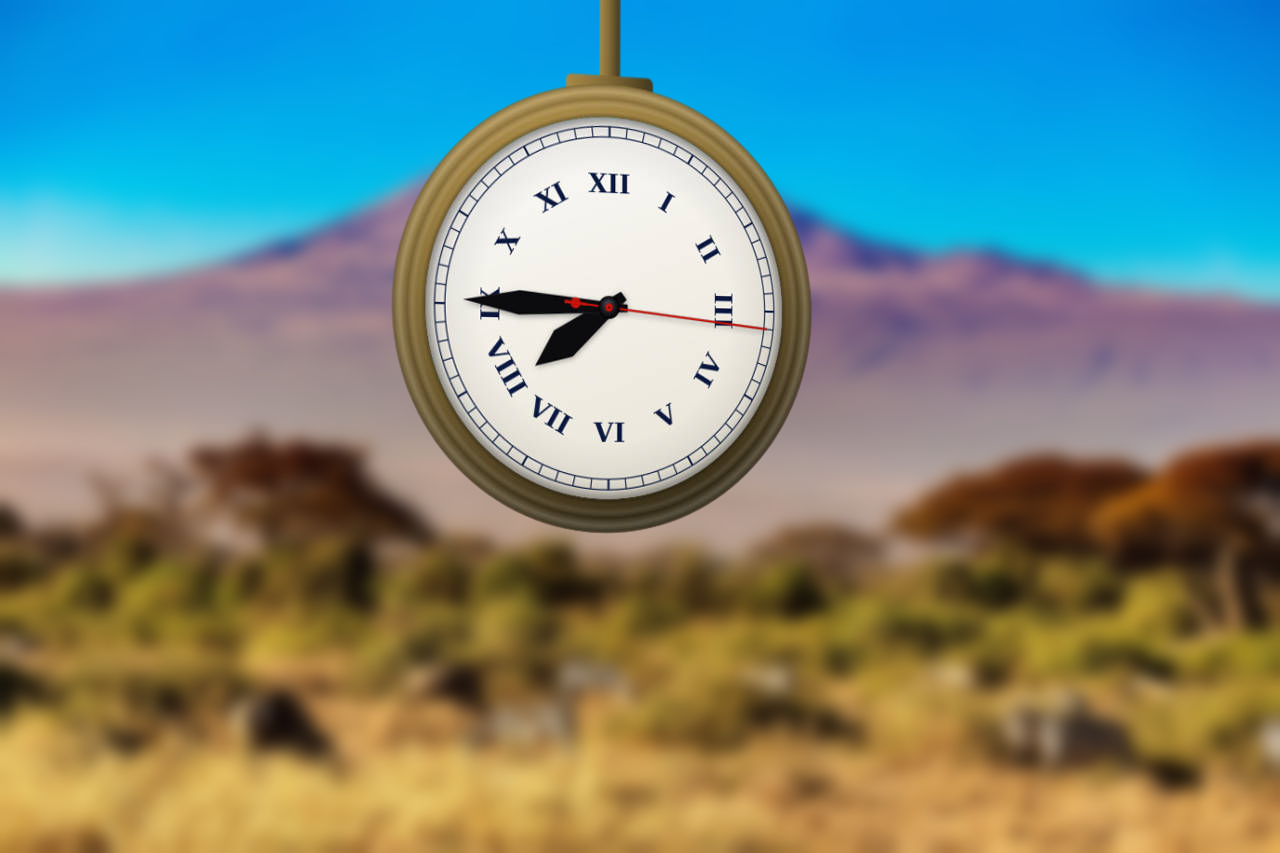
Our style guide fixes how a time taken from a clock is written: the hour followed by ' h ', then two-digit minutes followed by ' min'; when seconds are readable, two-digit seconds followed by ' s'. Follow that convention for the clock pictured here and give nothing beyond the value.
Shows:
7 h 45 min 16 s
